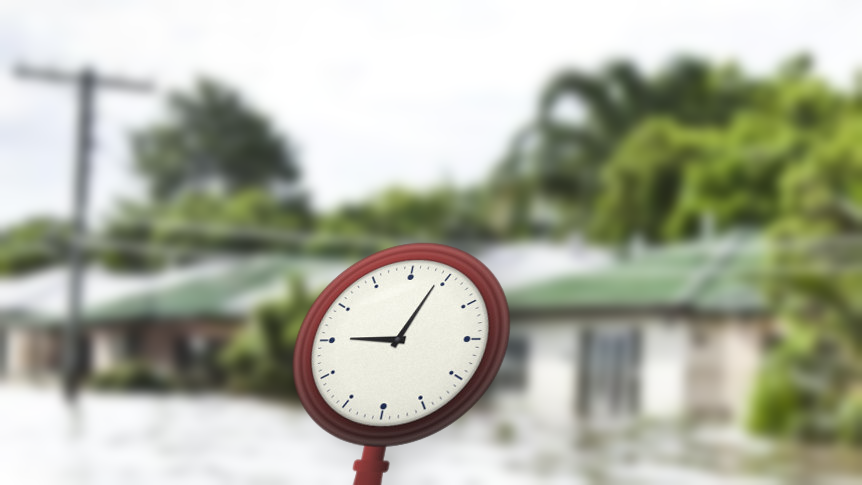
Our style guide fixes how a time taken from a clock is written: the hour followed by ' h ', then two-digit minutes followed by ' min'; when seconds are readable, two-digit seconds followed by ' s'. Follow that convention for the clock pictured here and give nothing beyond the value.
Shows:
9 h 04 min
